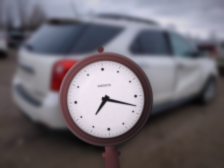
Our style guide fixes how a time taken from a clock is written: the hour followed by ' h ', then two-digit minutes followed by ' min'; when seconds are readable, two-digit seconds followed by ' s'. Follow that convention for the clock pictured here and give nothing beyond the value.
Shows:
7 h 18 min
